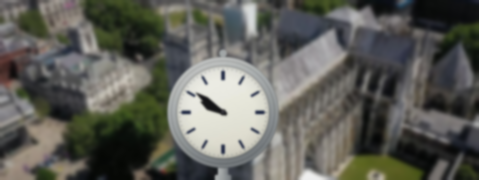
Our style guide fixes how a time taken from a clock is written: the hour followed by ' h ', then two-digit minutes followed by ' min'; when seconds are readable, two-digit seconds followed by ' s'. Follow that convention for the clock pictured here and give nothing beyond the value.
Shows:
9 h 51 min
